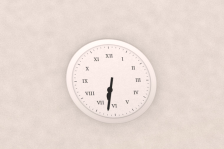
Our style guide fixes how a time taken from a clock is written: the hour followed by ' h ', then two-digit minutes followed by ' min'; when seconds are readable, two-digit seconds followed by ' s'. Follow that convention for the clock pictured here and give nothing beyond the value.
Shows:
6 h 32 min
